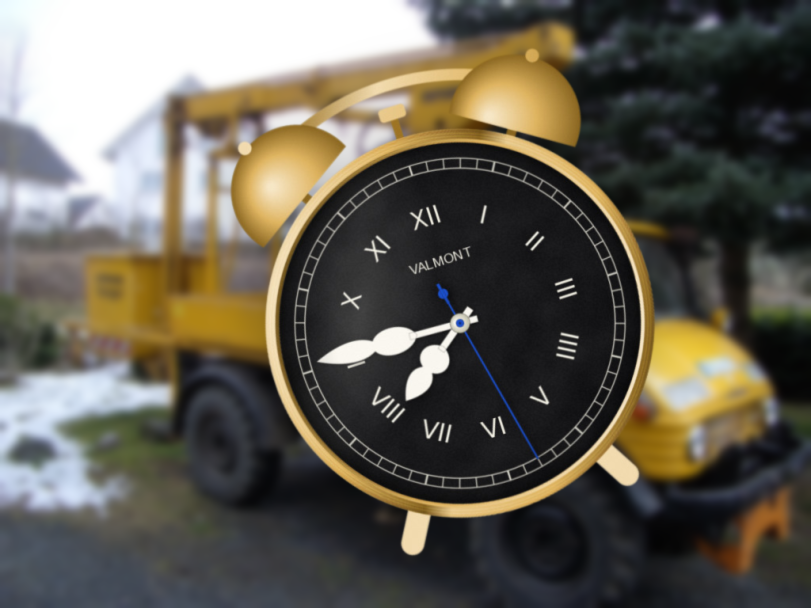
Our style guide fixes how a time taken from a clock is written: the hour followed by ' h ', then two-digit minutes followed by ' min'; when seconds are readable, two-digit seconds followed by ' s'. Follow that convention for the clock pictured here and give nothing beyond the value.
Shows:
7 h 45 min 28 s
